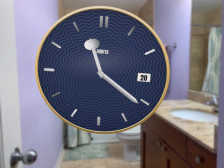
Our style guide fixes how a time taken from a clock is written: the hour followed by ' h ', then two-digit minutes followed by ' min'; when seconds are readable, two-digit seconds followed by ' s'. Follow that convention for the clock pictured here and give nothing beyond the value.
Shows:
11 h 21 min
